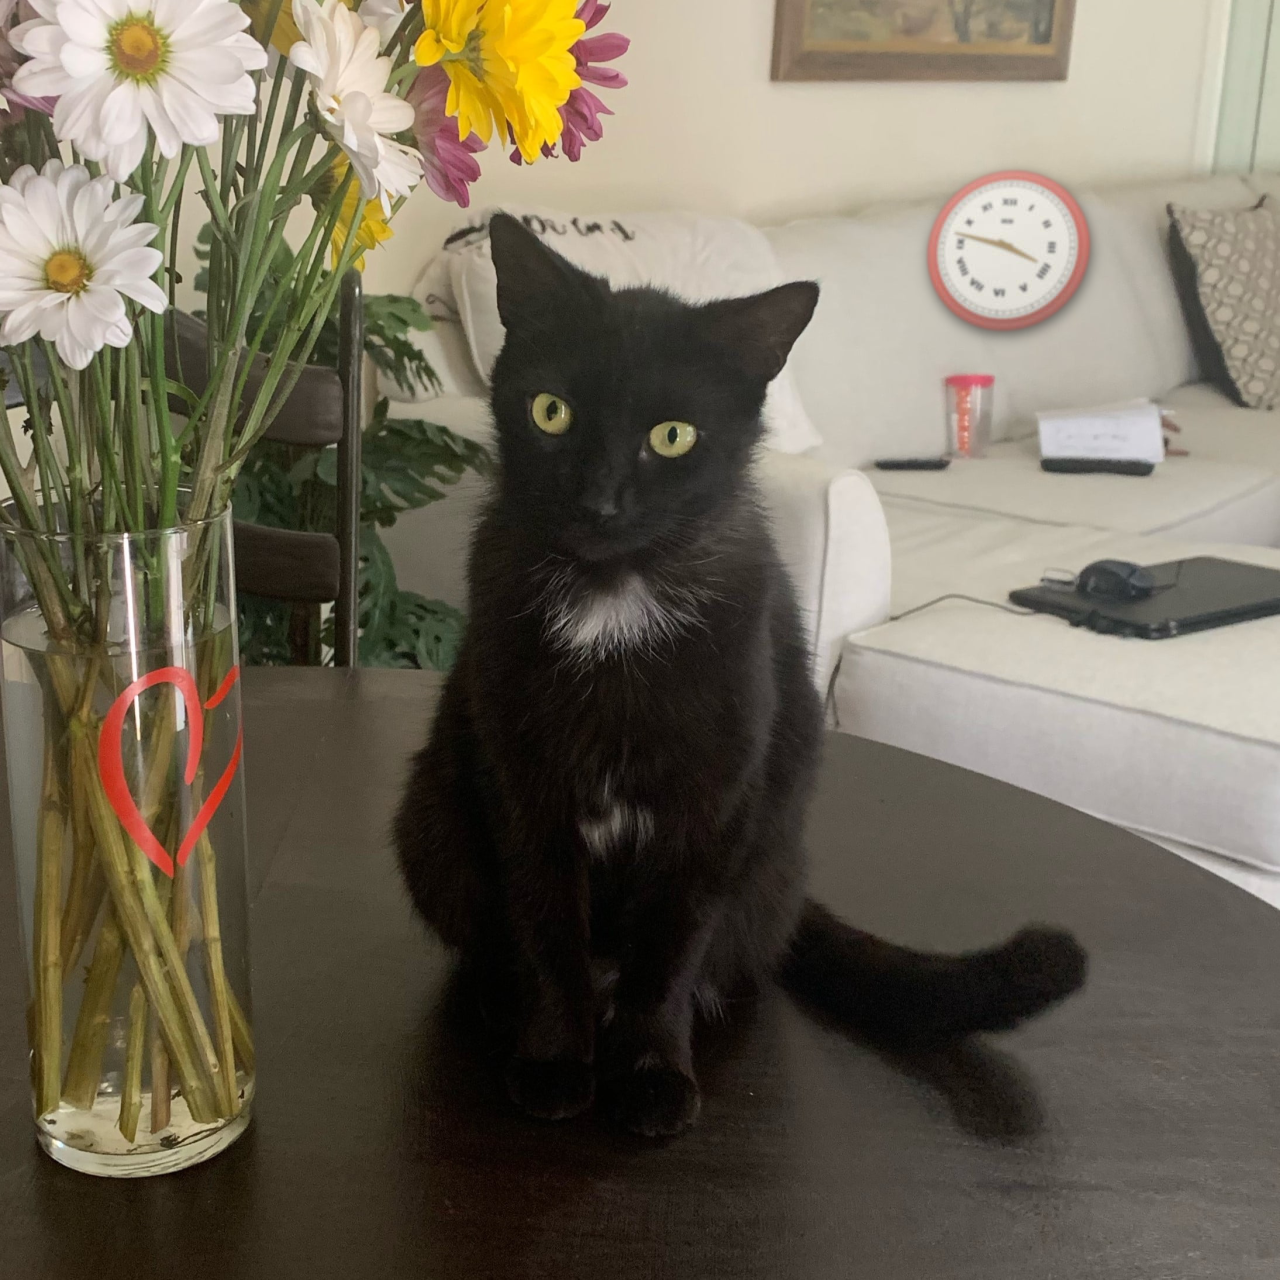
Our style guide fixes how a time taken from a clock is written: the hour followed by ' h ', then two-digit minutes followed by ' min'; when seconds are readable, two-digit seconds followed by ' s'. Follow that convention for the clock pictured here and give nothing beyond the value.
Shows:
3 h 47 min
